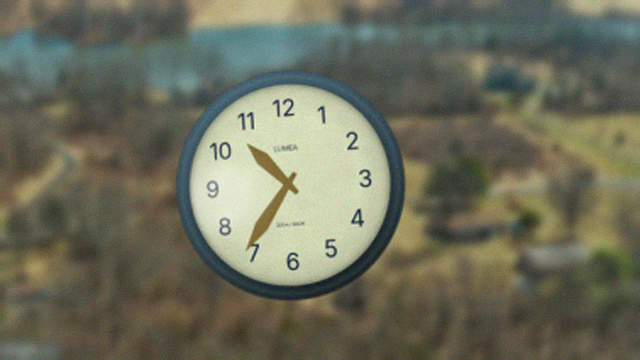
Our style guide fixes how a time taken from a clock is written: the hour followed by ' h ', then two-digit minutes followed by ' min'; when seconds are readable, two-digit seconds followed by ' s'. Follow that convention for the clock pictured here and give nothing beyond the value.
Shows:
10 h 36 min
